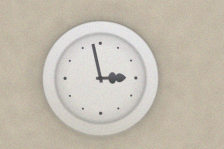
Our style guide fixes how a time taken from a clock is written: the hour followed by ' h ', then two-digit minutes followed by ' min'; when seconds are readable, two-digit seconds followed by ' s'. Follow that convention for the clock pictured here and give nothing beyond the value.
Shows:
2 h 58 min
